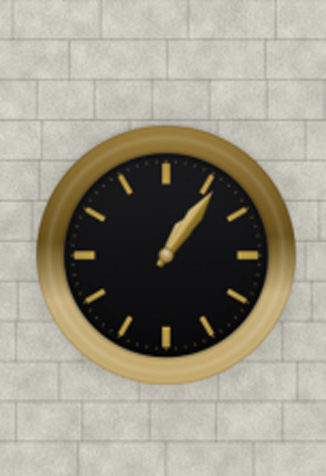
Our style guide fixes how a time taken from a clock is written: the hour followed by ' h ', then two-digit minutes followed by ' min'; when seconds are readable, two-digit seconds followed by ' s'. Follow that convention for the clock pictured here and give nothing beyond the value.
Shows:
1 h 06 min
